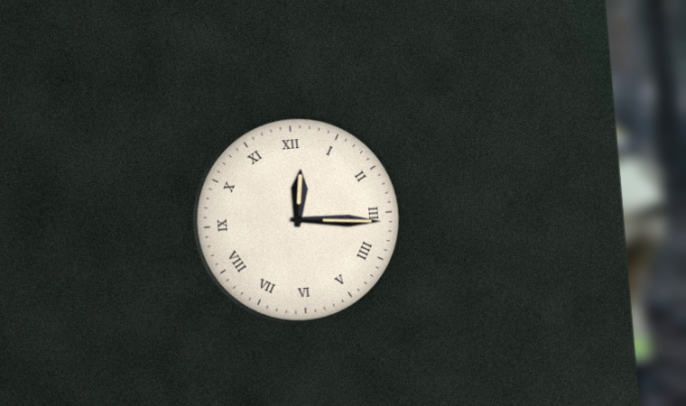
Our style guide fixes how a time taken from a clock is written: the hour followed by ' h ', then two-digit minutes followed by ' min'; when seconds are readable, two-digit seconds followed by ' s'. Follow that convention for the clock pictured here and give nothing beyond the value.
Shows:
12 h 16 min
